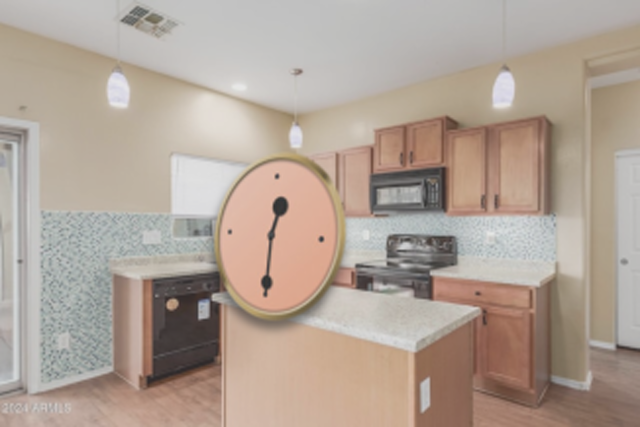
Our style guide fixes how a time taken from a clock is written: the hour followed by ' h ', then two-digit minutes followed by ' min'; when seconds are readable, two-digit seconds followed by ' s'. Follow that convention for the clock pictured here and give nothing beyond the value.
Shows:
12 h 30 min
